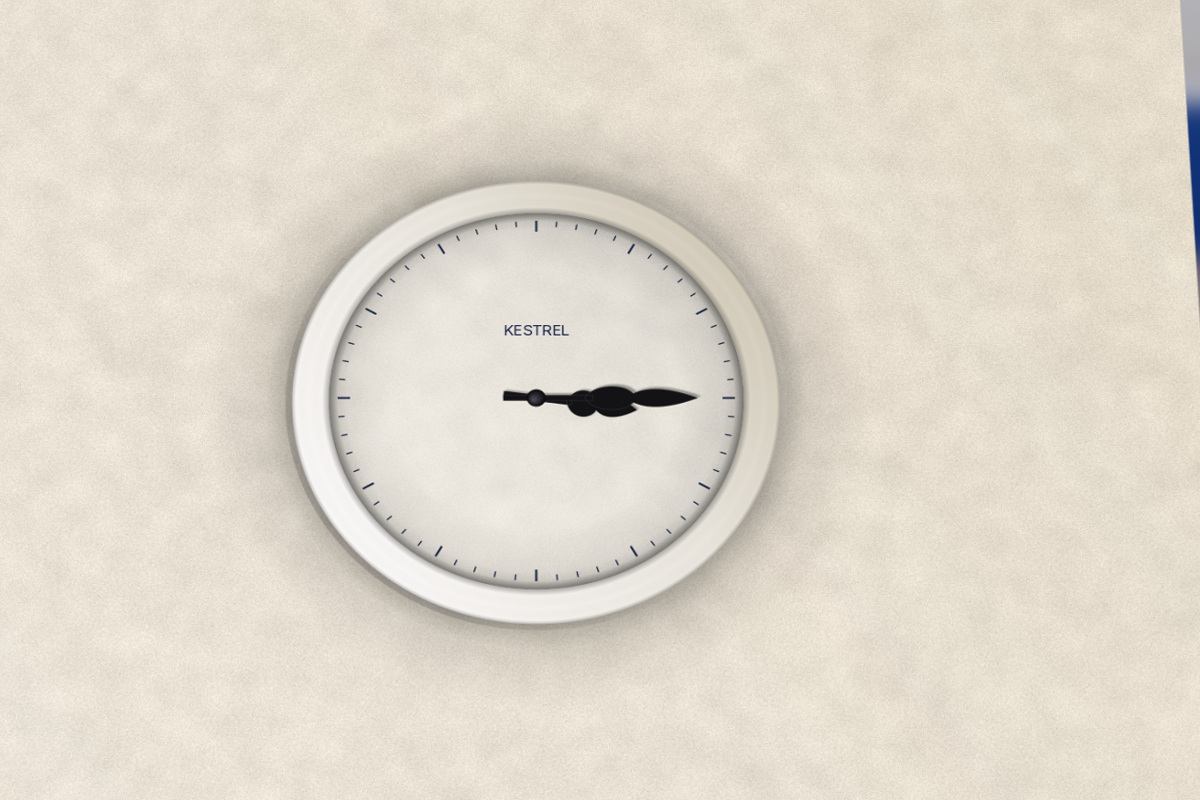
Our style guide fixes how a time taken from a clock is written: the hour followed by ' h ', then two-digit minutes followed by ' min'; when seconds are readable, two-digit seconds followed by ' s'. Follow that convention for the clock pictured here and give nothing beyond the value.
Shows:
3 h 15 min
